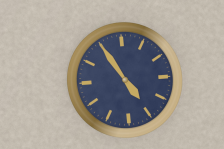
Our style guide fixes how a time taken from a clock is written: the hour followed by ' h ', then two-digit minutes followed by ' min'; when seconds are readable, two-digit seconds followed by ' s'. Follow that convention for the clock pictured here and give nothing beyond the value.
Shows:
4 h 55 min
